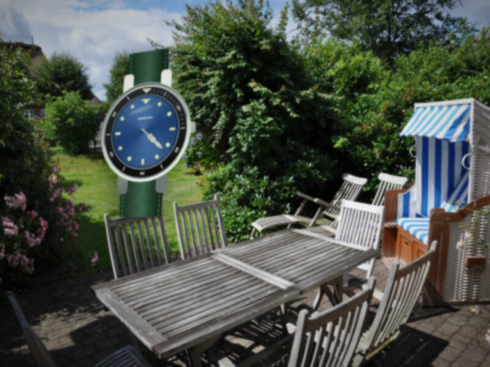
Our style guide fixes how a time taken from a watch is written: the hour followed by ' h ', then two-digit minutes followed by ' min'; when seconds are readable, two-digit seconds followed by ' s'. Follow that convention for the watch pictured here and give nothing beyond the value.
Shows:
4 h 22 min
